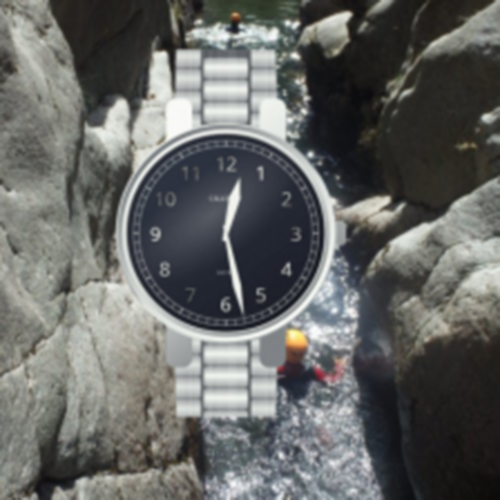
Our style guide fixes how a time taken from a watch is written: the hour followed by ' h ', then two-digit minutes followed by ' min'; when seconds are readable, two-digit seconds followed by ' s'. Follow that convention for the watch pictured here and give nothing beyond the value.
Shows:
12 h 28 min
